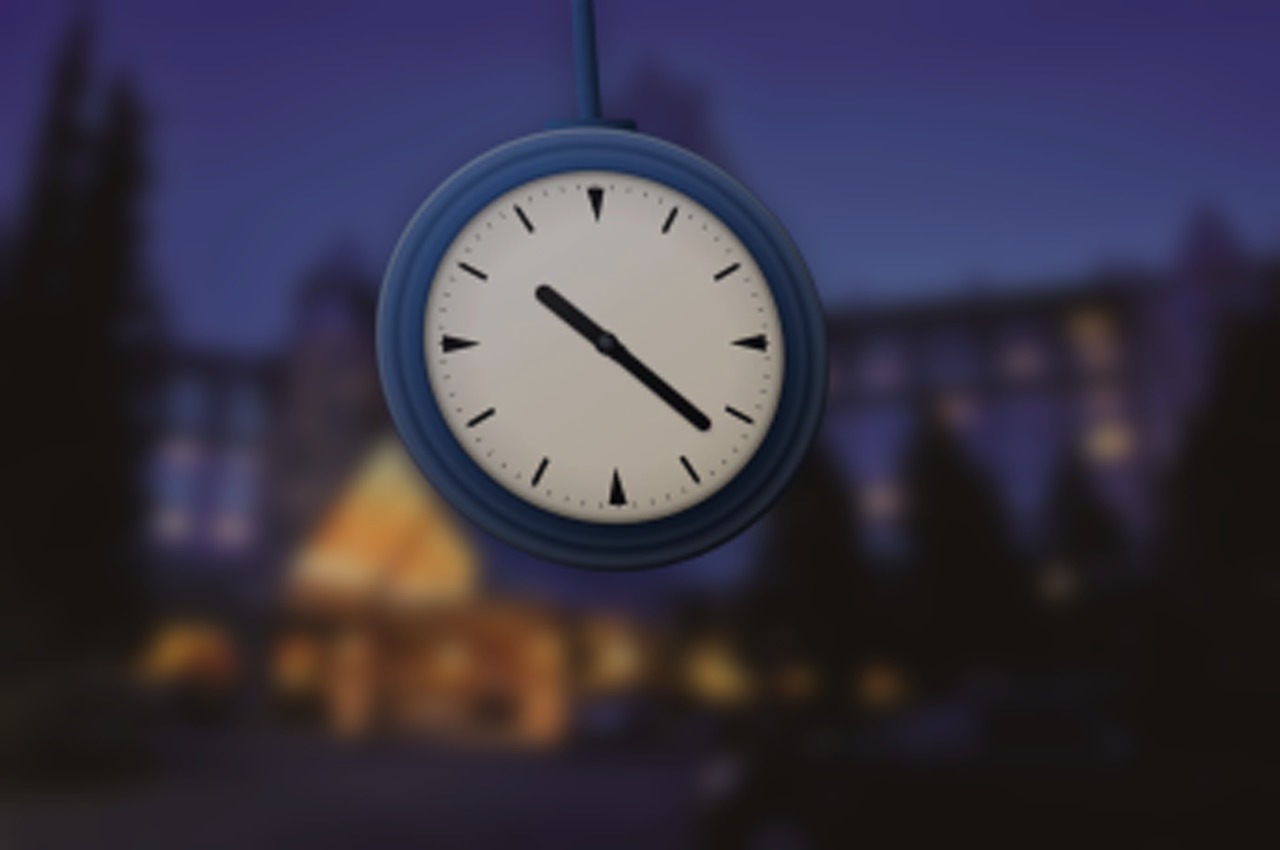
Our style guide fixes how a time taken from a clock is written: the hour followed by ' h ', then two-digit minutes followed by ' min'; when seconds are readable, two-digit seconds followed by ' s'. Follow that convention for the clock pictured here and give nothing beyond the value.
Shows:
10 h 22 min
